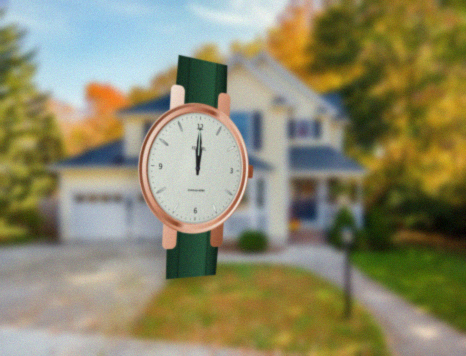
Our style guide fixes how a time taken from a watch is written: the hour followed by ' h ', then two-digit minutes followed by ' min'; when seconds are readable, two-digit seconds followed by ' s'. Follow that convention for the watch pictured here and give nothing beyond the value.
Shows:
12 h 00 min
